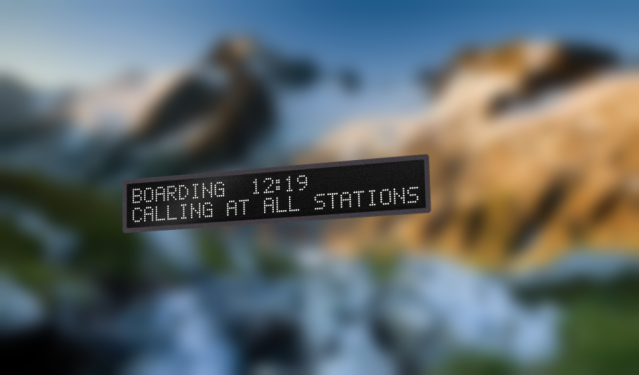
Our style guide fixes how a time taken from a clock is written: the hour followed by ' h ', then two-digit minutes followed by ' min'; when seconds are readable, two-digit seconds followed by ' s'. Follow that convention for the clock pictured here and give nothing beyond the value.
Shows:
12 h 19 min
